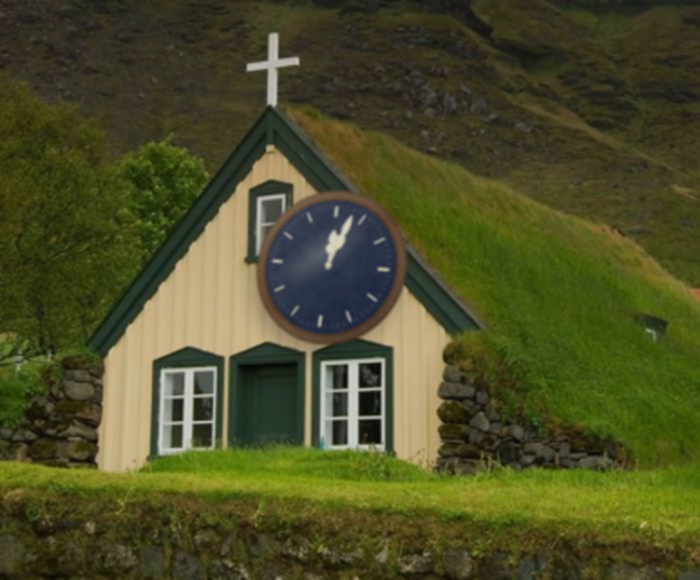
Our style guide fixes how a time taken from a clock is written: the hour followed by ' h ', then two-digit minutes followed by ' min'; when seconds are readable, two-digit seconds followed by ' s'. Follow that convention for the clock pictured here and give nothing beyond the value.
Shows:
12 h 03 min
